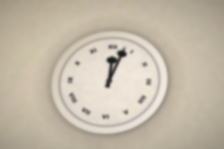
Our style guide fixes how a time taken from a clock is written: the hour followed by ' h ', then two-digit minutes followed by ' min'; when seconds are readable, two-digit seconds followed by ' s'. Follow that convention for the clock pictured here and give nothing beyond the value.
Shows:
12 h 03 min
